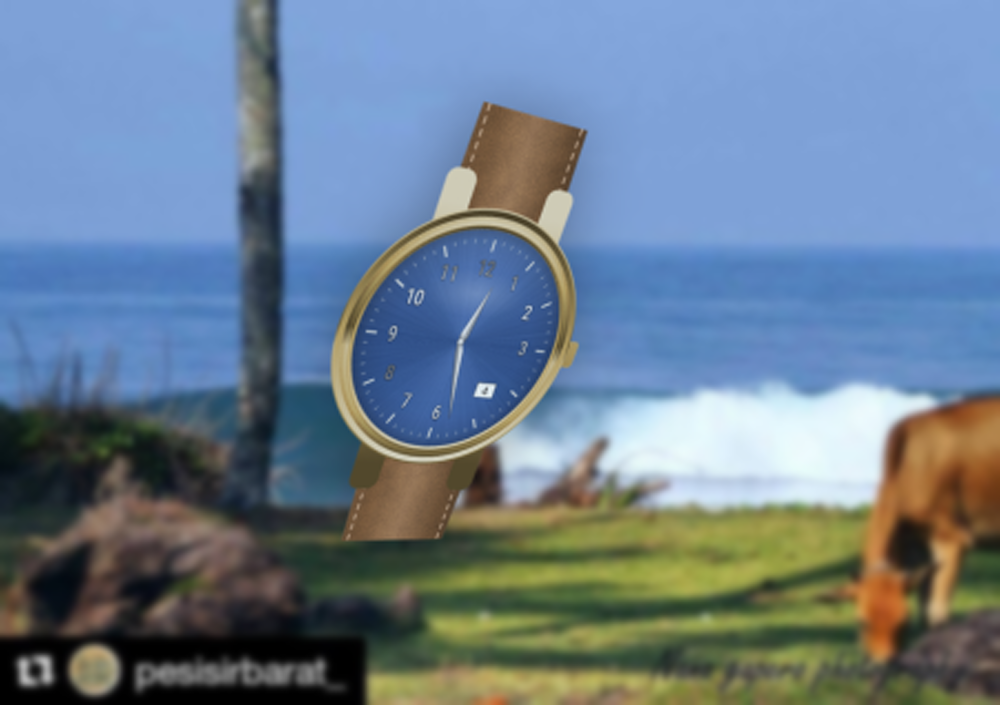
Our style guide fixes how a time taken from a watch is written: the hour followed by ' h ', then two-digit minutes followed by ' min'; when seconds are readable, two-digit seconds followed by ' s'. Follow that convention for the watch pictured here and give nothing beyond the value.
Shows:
12 h 28 min
